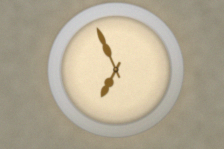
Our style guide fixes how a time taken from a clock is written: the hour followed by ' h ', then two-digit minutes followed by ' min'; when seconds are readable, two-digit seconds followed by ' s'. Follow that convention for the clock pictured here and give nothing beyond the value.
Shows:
6 h 56 min
